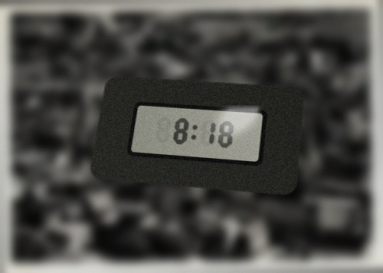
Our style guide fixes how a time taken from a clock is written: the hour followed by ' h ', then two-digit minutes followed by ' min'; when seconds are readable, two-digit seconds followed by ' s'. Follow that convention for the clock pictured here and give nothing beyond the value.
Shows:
8 h 18 min
